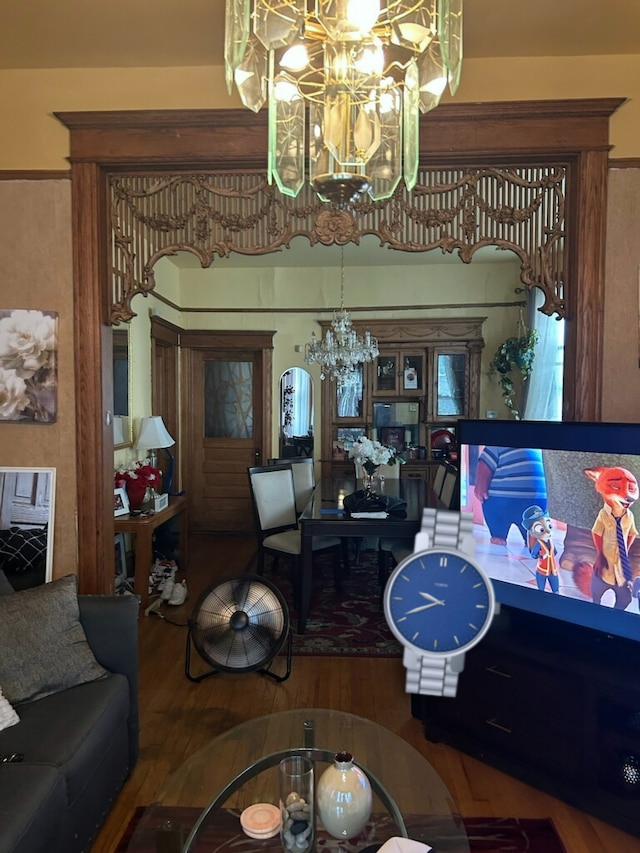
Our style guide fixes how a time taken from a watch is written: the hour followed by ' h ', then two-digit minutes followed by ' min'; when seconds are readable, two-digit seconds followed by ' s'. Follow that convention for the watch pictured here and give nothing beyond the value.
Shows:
9 h 41 min
